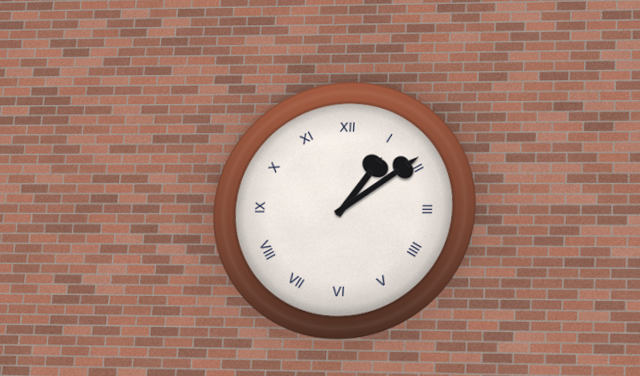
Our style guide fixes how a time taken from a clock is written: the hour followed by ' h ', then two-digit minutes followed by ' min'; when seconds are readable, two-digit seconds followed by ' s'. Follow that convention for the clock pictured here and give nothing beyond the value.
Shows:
1 h 09 min
